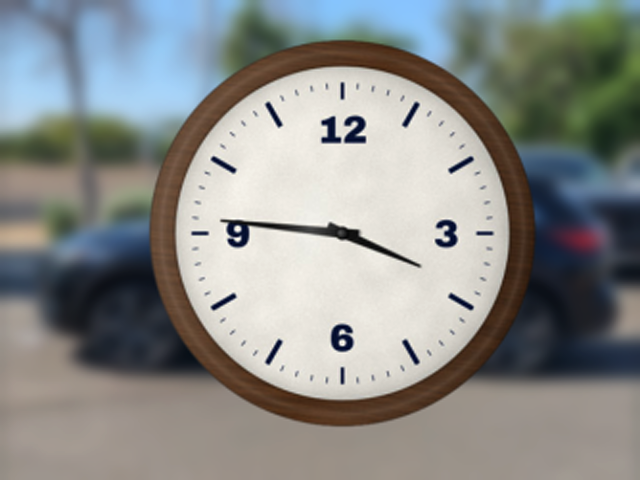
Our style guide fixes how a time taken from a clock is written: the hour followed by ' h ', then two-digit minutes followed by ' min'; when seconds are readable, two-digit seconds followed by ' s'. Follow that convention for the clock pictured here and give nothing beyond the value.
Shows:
3 h 46 min
